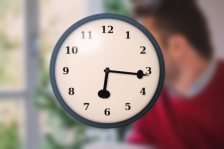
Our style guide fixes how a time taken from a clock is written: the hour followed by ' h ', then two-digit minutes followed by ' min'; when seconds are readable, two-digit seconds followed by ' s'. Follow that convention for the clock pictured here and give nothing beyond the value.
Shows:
6 h 16 min
